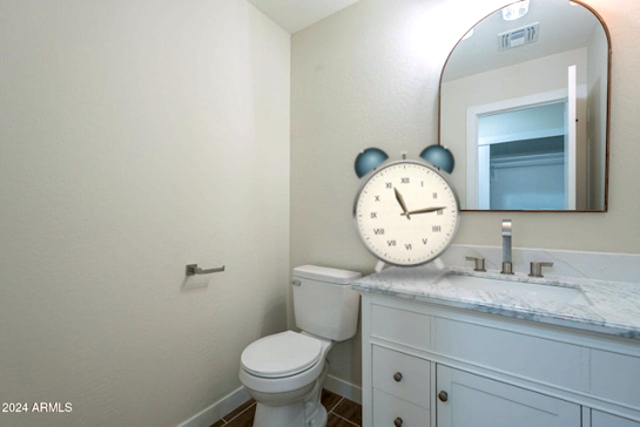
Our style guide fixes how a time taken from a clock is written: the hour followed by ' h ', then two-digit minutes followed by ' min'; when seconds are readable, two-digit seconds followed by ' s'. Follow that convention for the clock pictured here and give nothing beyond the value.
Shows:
11 h 14 min
